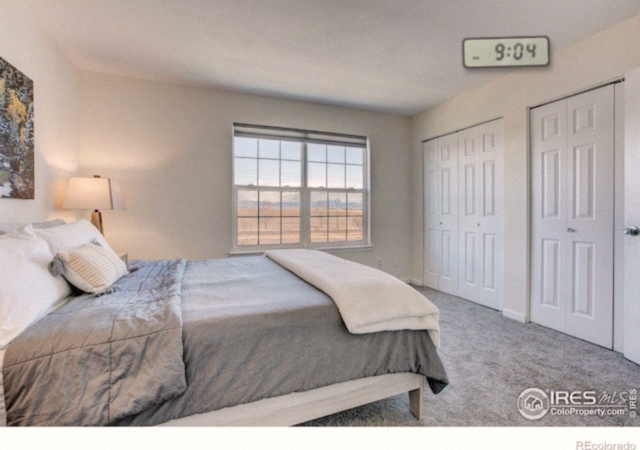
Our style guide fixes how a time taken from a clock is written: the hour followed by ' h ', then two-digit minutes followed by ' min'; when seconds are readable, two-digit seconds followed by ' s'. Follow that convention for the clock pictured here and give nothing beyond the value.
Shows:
9 h 04 min
